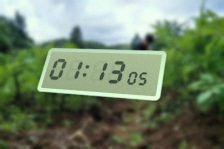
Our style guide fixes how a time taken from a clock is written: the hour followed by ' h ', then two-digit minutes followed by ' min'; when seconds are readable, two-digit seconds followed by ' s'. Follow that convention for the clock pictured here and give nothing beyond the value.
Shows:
1 h 13 min 05 s
